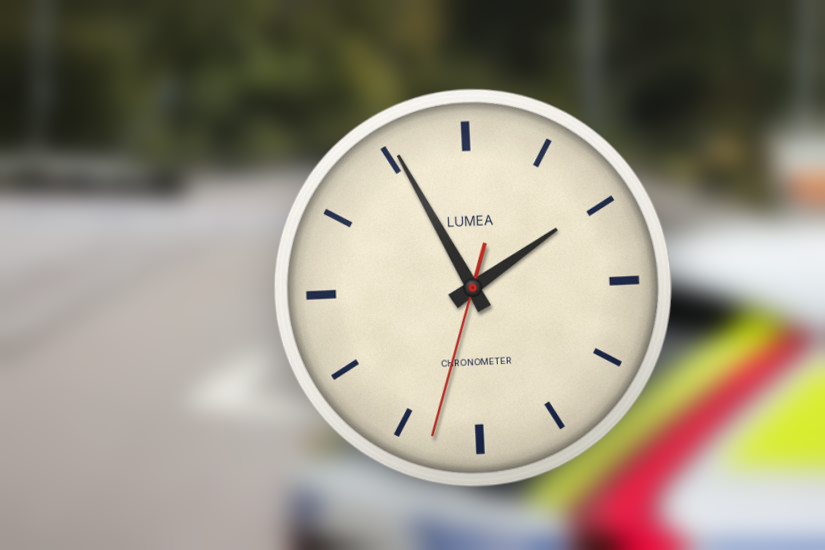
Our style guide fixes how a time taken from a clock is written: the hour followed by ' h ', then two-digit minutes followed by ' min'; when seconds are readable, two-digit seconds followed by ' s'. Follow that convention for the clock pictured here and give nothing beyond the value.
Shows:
1 h 55 min 33 s
